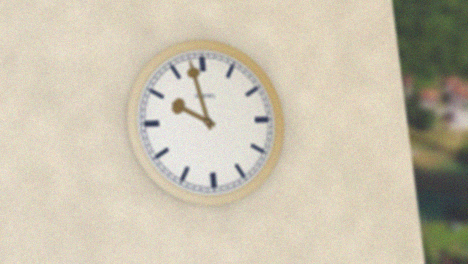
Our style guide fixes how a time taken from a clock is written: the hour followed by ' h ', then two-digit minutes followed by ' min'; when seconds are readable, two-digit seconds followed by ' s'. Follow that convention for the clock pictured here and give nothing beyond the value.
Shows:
9 h 58 min
